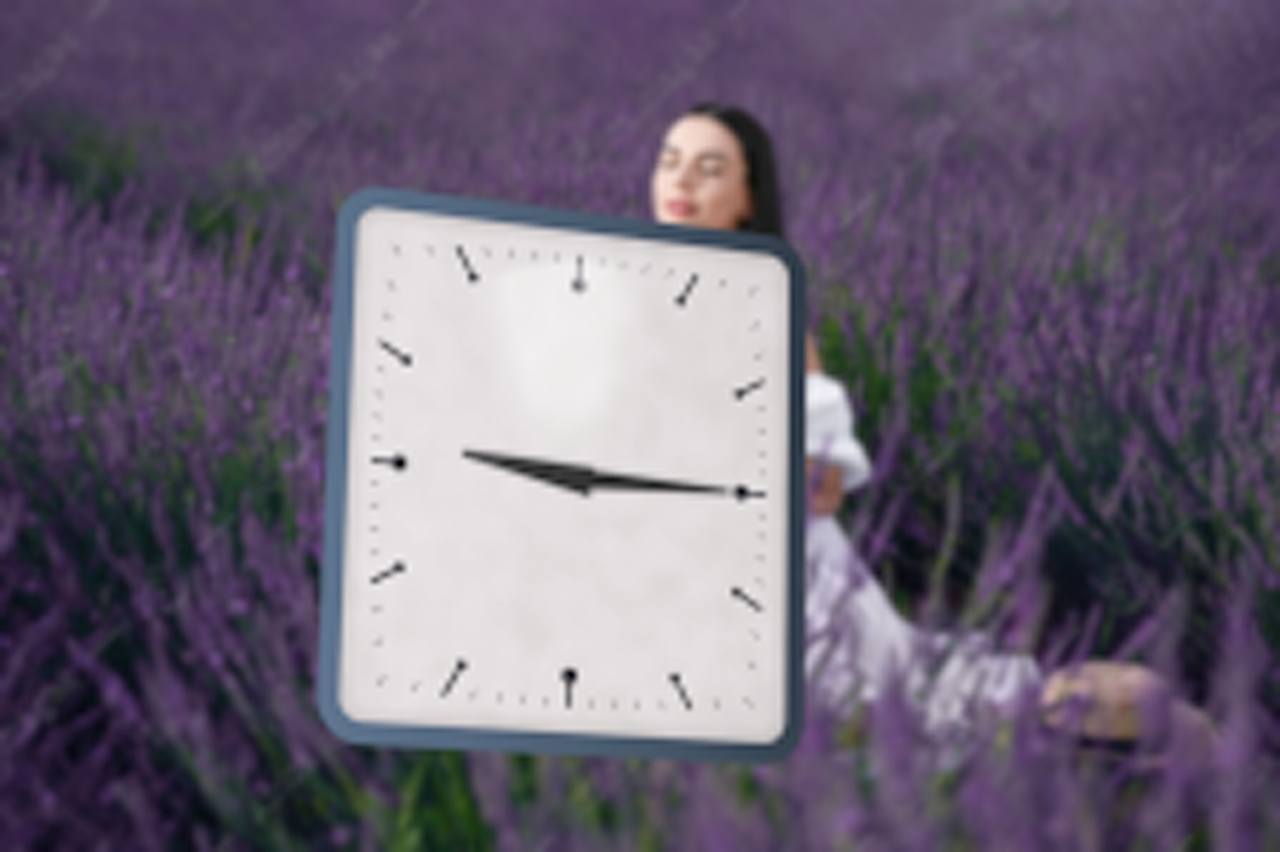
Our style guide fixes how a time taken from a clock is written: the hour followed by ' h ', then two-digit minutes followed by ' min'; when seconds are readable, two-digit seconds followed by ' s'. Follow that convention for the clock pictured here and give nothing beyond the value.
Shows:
9 h 15 min
